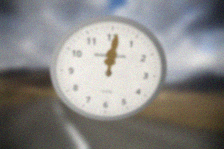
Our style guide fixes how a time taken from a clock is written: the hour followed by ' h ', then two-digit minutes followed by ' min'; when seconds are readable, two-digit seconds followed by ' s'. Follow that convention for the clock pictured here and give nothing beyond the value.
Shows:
12 h 01 min
